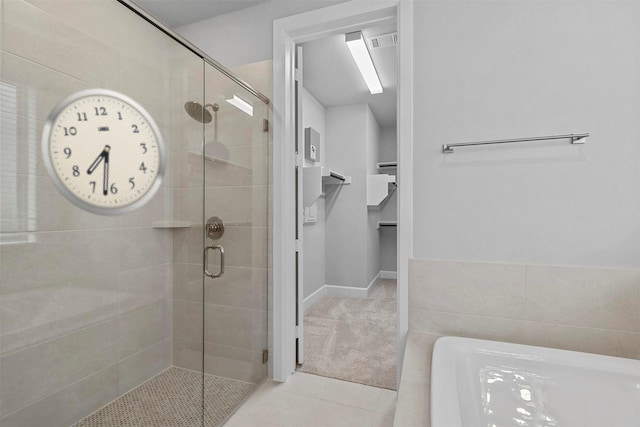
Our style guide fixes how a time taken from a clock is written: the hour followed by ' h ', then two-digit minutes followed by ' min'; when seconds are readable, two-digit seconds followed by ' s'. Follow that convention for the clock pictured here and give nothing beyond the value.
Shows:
7 h 32 min
